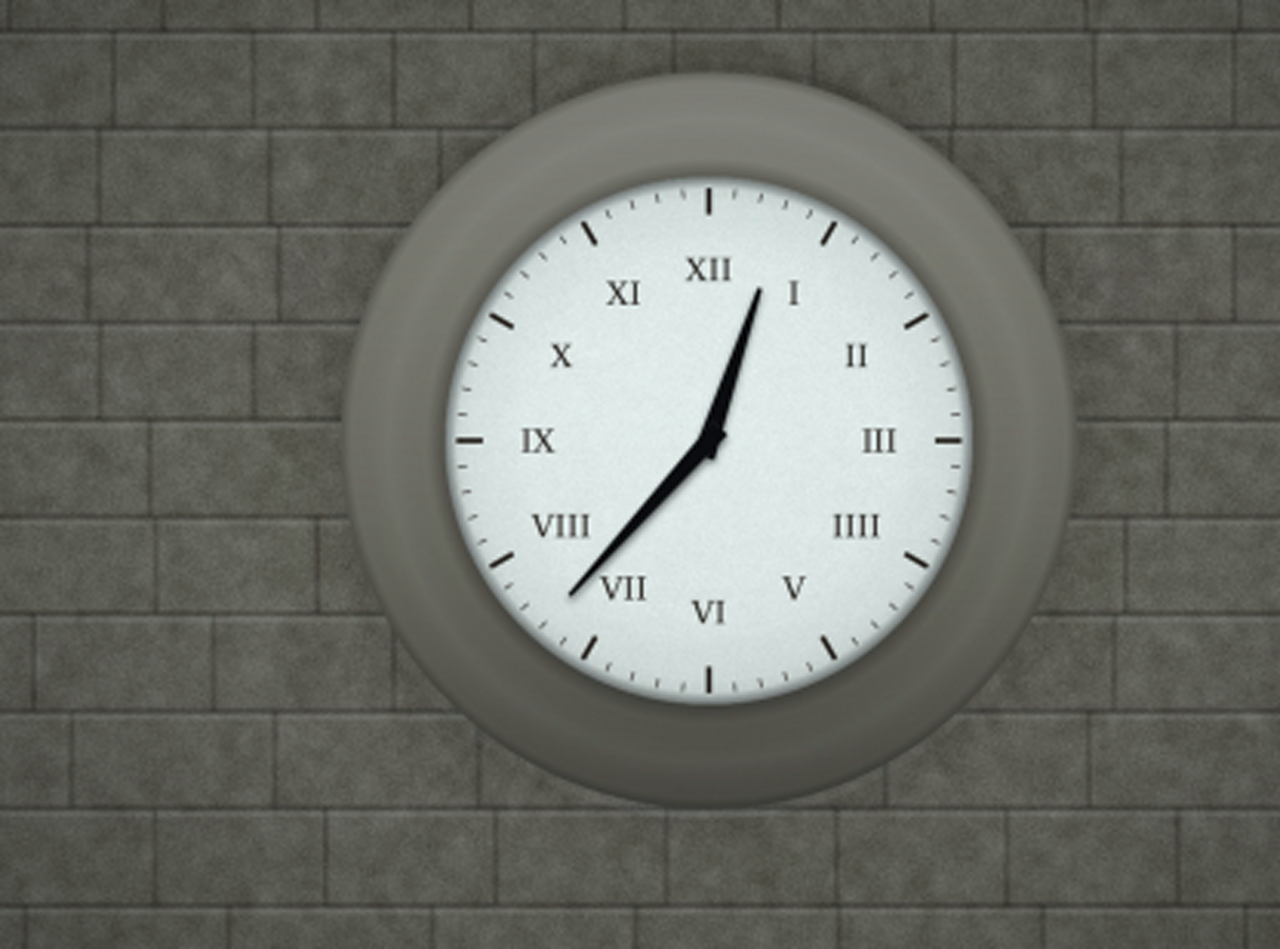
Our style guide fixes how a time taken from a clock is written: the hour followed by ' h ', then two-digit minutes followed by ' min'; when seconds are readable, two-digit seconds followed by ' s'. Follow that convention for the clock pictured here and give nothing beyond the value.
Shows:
12 h 37 min
